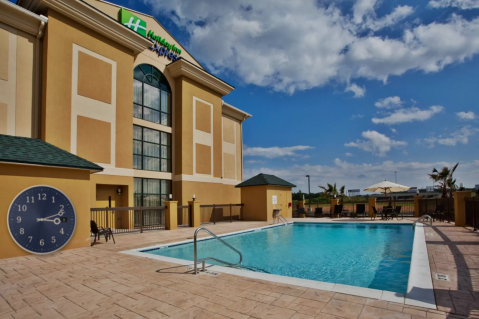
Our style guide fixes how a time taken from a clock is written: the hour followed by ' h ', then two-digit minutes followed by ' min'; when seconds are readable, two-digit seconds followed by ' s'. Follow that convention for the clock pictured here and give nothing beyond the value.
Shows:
3 h 12 min
